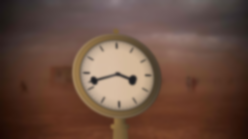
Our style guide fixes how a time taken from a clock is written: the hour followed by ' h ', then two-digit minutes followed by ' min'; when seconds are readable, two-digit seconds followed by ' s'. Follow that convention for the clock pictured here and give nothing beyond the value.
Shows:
3 h 42 min
